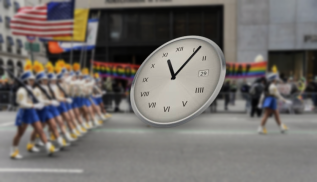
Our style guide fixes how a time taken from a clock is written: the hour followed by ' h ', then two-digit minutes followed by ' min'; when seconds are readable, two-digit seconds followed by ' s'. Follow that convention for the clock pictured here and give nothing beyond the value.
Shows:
11 h 06 min
